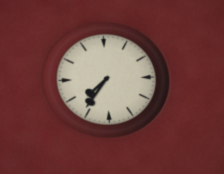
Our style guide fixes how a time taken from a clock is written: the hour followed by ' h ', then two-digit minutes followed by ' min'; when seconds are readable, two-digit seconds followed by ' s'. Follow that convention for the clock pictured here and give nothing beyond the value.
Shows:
7 h 36 min
